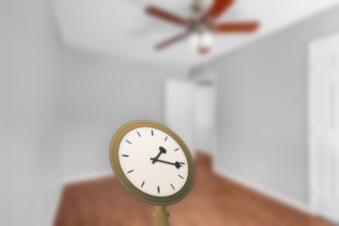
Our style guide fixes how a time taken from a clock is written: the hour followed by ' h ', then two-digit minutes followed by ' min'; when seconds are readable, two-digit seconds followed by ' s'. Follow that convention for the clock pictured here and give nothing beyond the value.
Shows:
1 h 16 min
